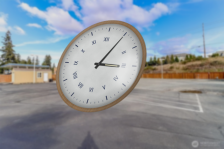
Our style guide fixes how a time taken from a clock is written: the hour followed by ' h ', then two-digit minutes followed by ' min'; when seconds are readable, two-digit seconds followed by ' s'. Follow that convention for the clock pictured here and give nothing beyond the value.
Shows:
3 h 05 min
